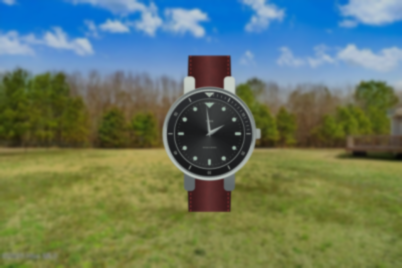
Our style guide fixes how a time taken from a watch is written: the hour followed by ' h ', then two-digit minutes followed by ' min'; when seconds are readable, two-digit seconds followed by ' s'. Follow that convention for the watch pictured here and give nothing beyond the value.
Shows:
1 h 59 min
